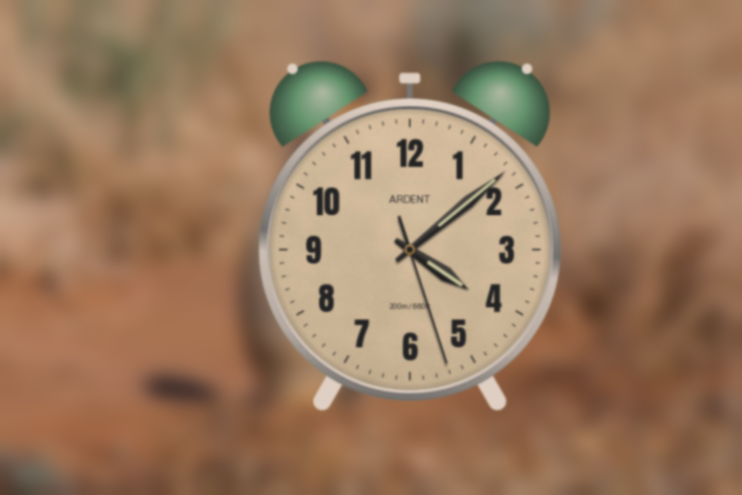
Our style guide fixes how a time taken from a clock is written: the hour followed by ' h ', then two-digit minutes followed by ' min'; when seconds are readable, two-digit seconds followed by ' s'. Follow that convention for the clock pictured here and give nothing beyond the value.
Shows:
4 h 08 min 27 s
